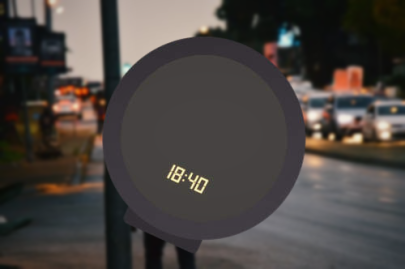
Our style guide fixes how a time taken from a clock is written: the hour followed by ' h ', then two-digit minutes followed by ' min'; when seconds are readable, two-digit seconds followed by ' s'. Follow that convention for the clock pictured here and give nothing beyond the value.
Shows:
18 h 40 min
